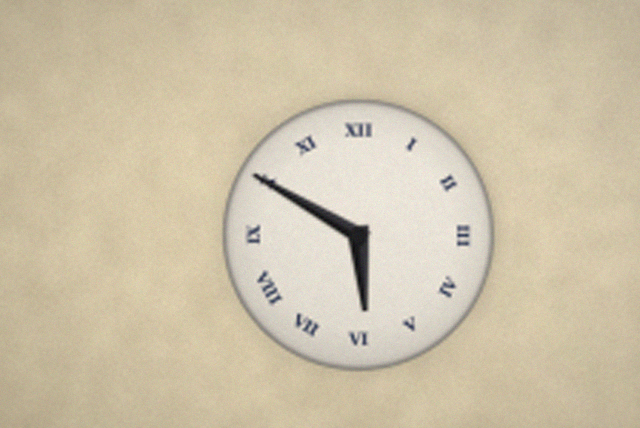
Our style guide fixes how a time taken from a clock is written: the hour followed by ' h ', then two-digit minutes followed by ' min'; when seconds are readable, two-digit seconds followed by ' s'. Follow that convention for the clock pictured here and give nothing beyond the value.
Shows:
5 h 50 min
